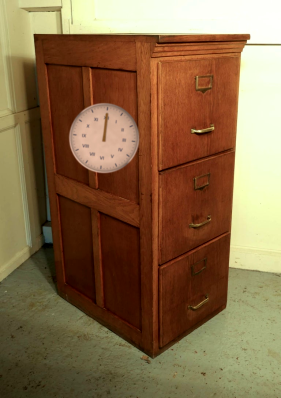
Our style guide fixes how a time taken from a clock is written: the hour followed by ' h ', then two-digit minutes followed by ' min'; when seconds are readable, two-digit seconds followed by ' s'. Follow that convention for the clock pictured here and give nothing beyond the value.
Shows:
12 h 00 min
